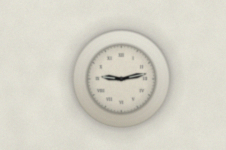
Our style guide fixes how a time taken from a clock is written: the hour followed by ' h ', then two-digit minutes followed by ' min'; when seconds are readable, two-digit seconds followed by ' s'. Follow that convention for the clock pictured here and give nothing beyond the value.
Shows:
9 h 13 min
